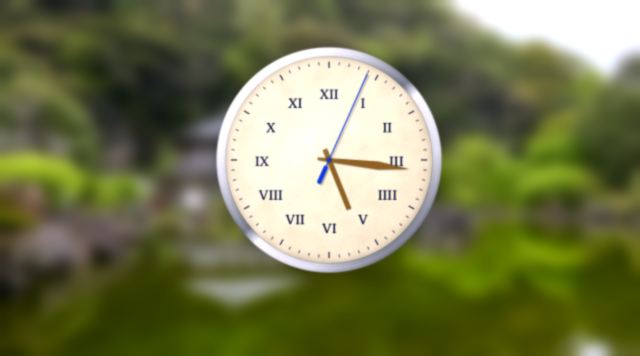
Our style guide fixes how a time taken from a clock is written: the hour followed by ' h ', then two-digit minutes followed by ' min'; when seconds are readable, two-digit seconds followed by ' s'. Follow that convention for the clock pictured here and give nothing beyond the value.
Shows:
5 h 16 min 04 s
